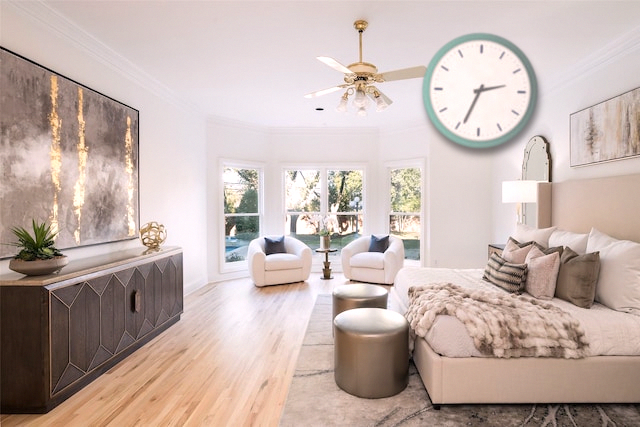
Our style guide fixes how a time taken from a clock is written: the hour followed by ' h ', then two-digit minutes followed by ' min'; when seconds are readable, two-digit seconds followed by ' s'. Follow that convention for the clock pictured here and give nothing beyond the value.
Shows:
2 h 34 min
